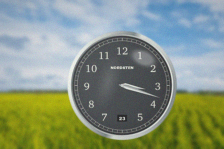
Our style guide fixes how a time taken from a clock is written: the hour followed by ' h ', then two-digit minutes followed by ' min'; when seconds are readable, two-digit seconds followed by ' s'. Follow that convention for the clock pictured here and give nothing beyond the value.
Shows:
3 h 18 min
